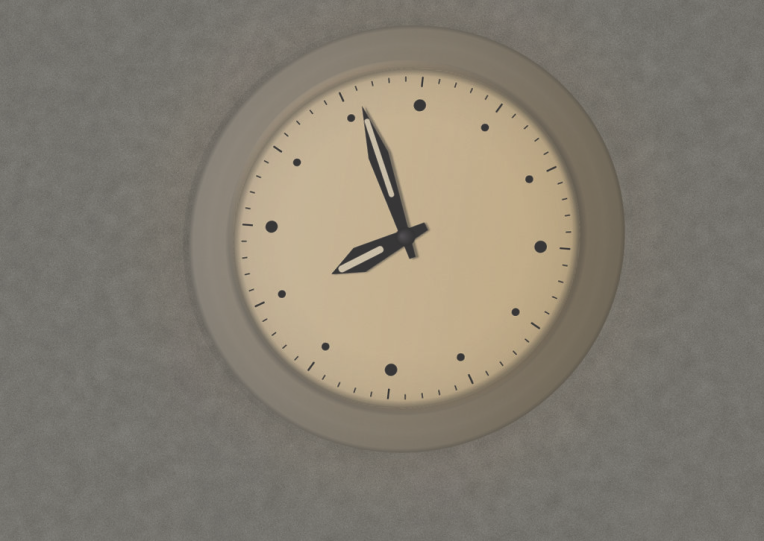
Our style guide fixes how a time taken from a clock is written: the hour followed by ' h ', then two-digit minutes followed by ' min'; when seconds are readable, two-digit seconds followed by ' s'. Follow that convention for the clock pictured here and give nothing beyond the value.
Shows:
7 h 56 min
